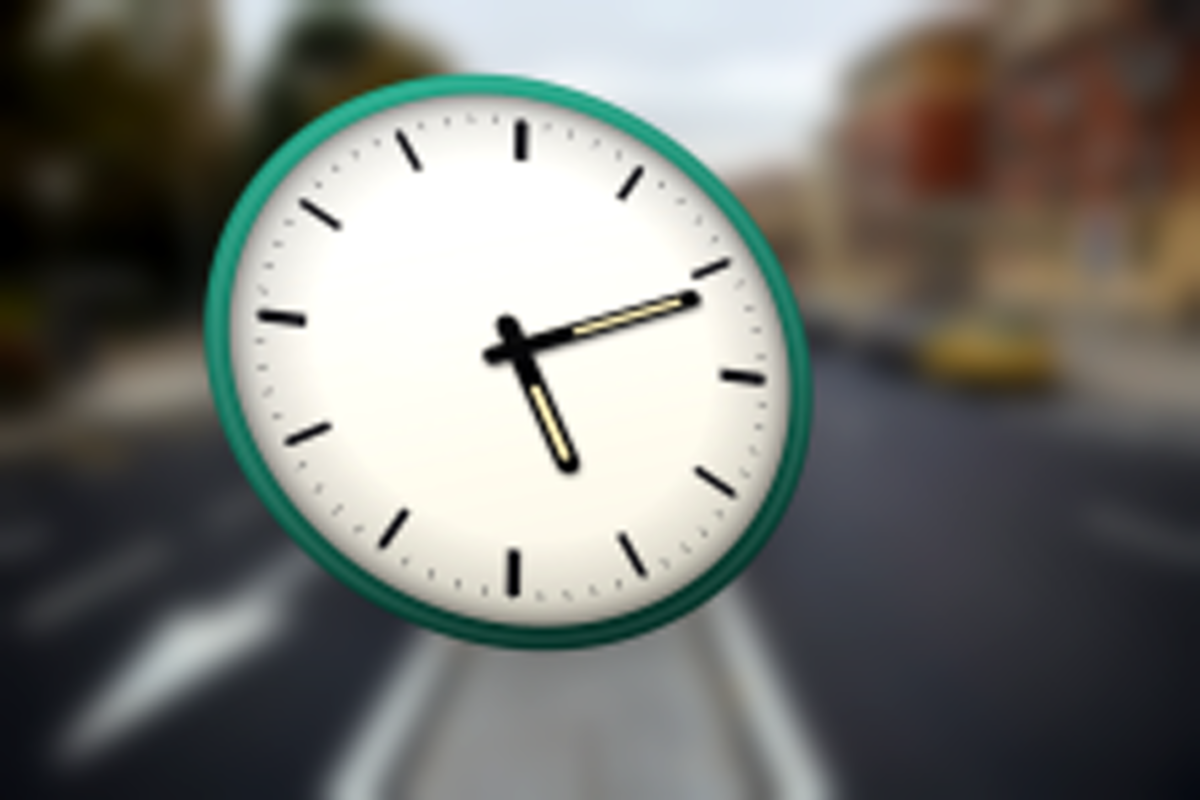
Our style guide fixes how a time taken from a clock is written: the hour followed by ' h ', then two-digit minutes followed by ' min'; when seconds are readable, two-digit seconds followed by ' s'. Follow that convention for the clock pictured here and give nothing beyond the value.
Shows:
5 h 11 min
